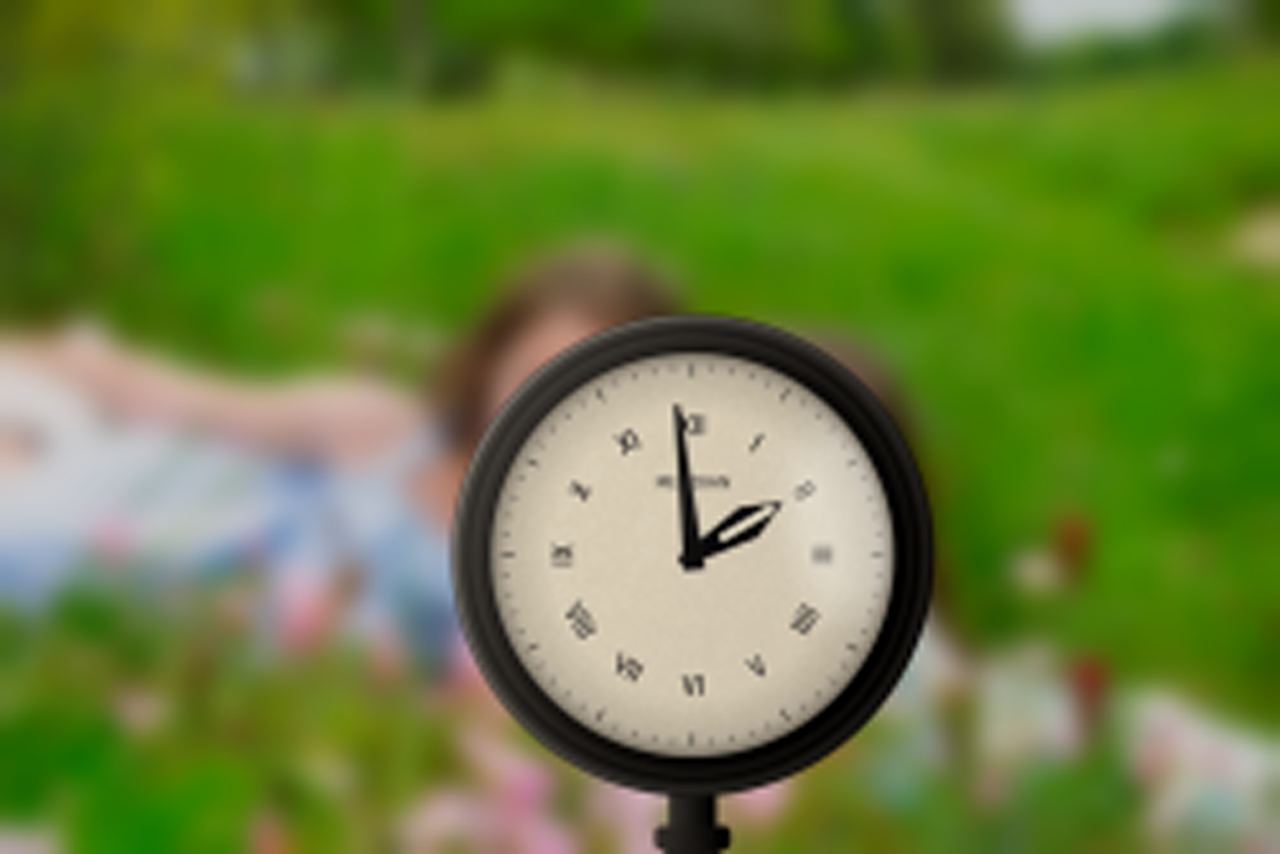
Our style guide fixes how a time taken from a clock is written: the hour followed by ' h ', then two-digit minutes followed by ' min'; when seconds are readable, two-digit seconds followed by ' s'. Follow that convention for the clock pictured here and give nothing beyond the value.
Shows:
1 h 59 min
